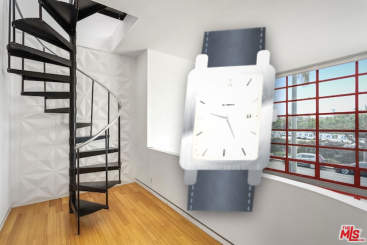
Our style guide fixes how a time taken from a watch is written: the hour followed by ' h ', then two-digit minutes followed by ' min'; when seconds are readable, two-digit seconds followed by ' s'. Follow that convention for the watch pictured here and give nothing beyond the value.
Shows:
9 h 26 min
